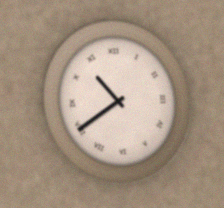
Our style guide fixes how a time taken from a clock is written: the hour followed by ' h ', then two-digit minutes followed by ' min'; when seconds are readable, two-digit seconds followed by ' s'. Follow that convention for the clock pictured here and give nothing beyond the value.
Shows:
10 h 40 min
